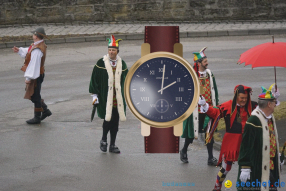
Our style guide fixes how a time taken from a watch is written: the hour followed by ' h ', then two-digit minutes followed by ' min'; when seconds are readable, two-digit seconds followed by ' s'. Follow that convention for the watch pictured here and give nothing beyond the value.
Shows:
2 h 01 min
